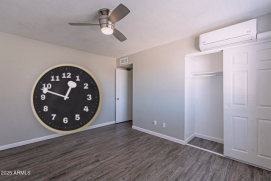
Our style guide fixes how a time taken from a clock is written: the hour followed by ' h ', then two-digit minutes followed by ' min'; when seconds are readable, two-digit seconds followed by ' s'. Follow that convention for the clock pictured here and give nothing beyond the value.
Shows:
12 h 48 min
